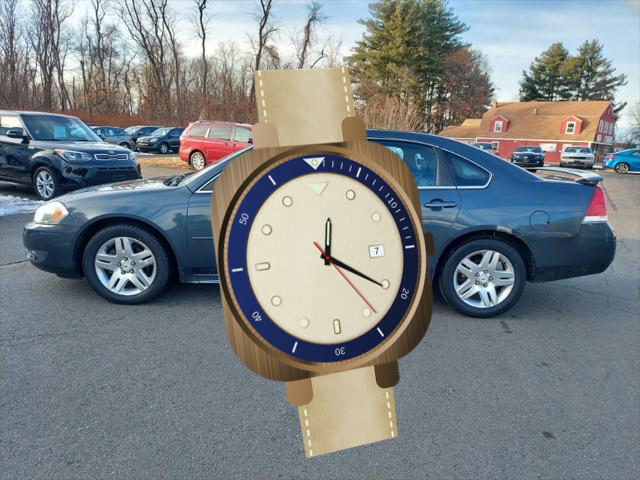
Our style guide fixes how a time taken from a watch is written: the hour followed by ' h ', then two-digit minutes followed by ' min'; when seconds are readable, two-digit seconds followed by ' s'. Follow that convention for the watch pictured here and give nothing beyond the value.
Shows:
12 h 20 min 24 s
